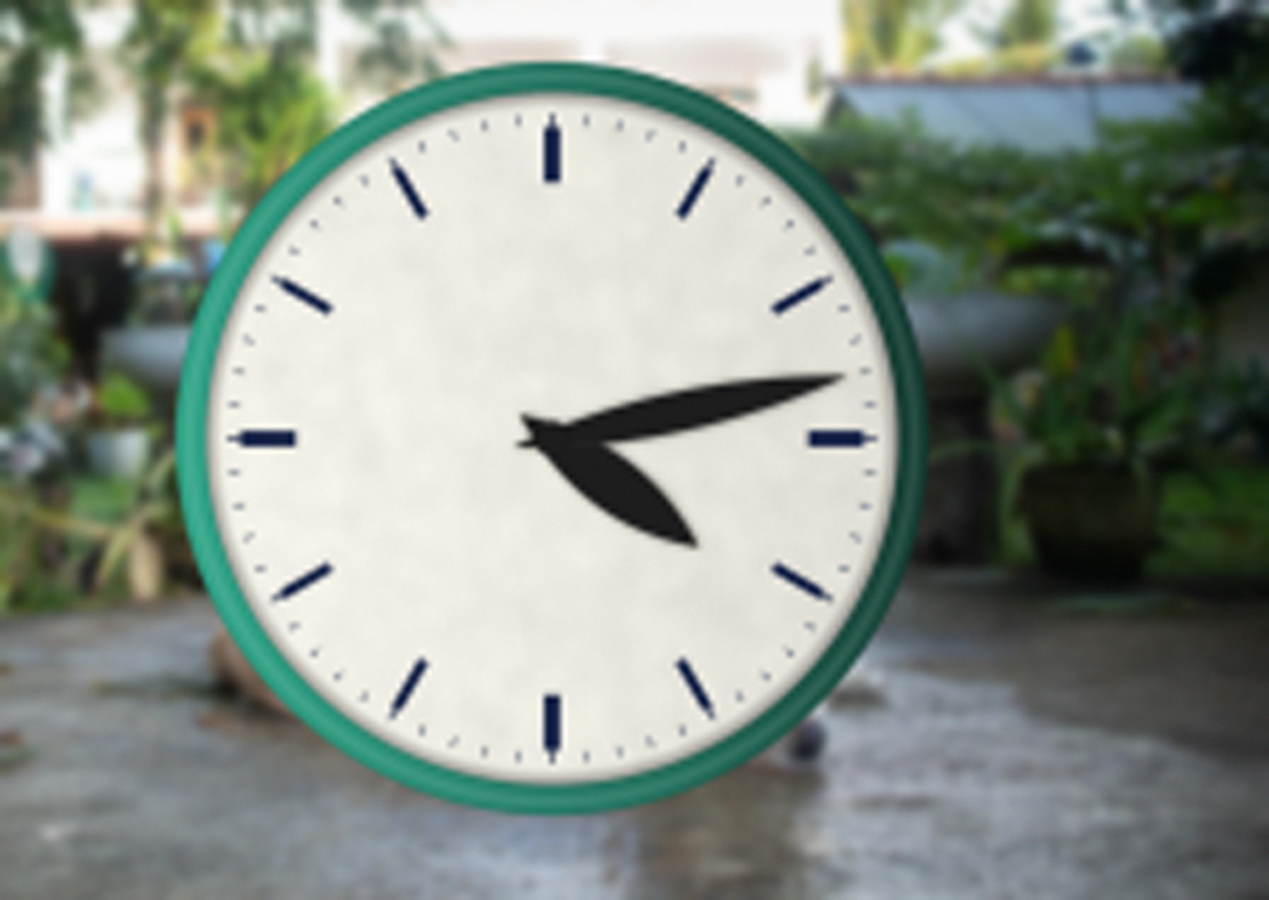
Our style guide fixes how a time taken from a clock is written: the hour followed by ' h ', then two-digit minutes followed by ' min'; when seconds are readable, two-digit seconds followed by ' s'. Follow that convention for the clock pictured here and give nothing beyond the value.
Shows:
4 h 13 min
